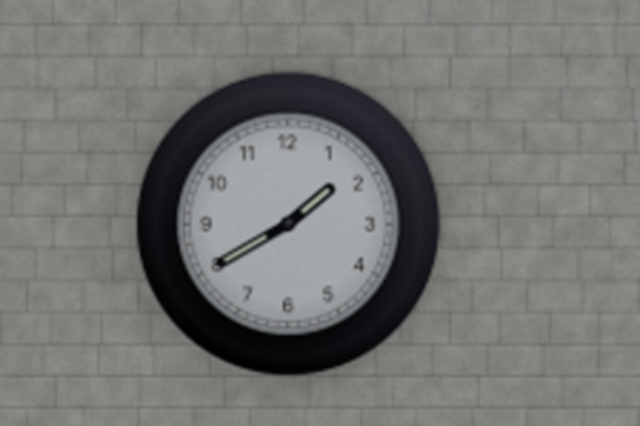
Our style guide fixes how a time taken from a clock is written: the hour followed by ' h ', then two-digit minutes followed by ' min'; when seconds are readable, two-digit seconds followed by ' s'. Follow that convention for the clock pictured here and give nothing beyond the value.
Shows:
1 h 40 min
